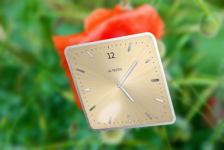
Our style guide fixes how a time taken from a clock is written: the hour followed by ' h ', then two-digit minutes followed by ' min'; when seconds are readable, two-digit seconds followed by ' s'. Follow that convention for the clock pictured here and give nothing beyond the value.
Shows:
5 h 08 min
